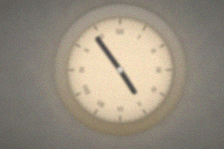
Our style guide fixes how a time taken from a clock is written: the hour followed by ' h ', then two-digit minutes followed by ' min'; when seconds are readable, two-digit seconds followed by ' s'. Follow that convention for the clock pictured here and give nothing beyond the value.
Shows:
4 h 54 min
